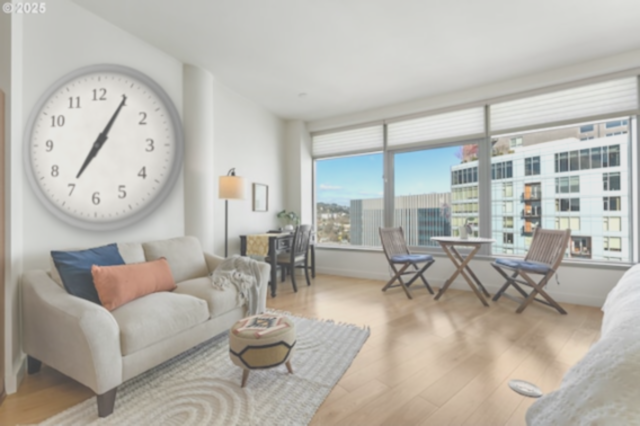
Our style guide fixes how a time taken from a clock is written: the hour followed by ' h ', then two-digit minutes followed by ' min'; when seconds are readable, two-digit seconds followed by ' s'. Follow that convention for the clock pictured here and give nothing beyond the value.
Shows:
7 h 05 min
